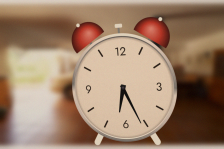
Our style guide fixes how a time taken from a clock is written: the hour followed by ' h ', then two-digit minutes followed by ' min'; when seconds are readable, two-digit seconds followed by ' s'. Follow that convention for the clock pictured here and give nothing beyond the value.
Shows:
6 h 26 min
